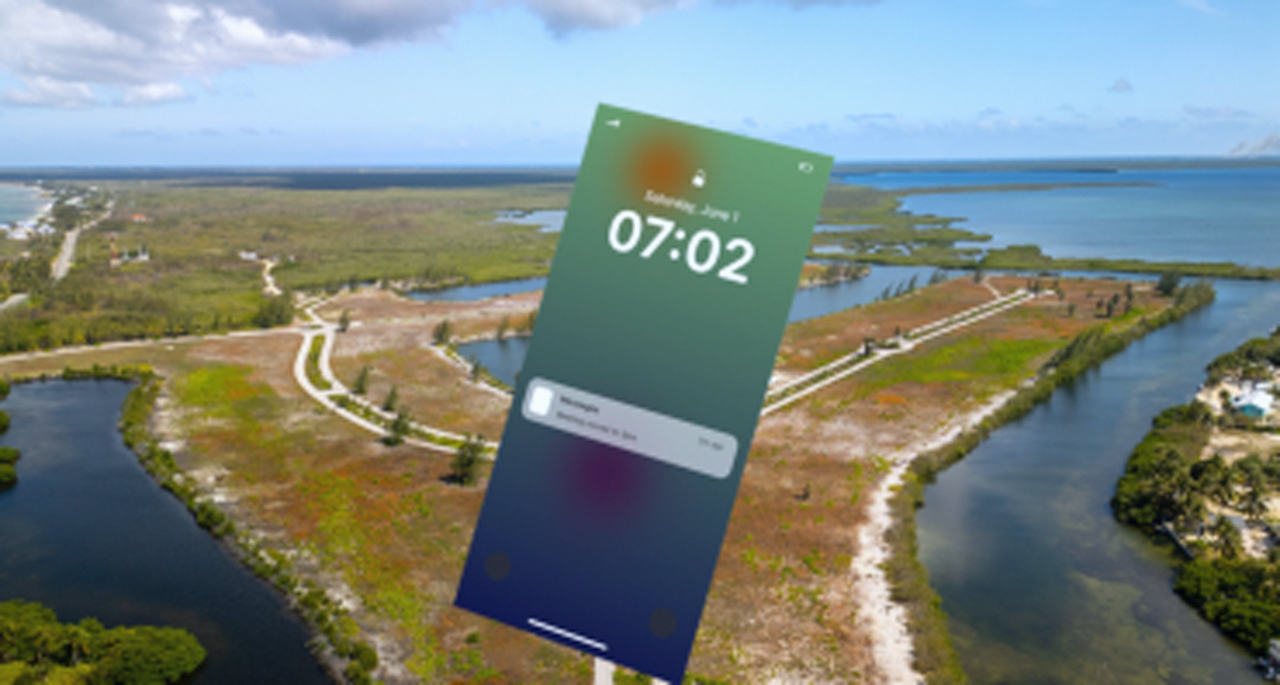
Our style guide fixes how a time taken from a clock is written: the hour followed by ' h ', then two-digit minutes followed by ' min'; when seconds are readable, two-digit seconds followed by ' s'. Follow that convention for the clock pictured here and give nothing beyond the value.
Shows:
7 h 02 min
